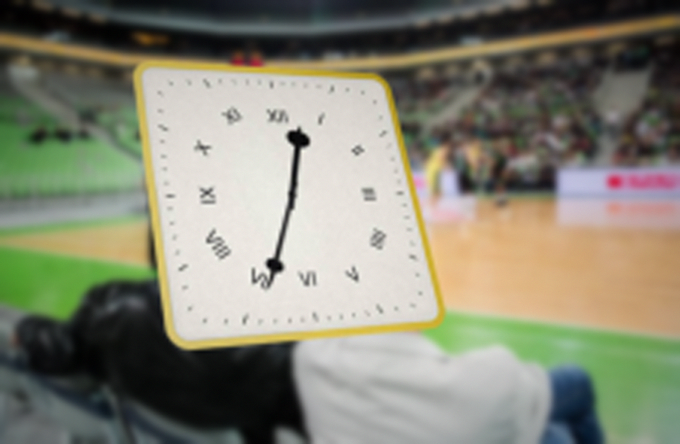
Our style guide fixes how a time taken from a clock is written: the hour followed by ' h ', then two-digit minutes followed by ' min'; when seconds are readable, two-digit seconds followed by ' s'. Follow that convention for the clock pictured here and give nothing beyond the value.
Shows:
12 h 34 min
